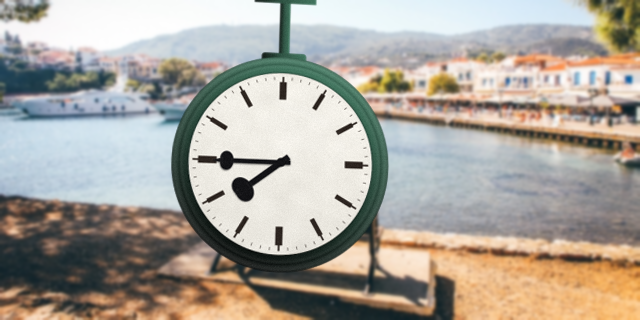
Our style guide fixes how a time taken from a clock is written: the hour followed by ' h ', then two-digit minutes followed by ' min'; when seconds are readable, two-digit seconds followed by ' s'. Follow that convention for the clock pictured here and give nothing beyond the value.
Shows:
7 h 45 min
